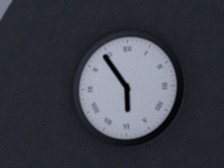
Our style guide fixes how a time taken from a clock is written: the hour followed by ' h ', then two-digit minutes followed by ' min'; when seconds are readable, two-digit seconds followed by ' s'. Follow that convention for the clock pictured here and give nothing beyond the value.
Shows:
5 h 54 min
